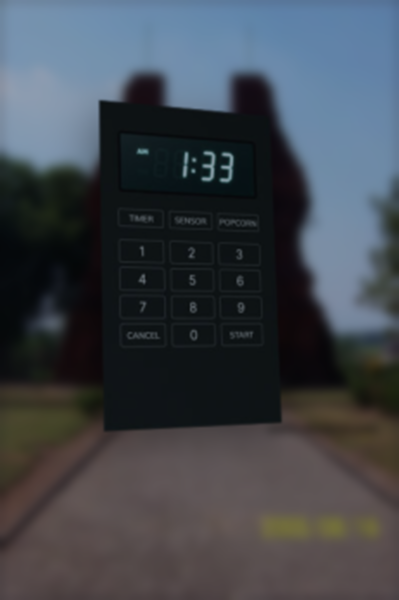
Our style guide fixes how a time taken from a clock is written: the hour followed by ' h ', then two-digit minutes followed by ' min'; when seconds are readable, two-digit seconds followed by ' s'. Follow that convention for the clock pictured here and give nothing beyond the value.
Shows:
1 h 33 min
